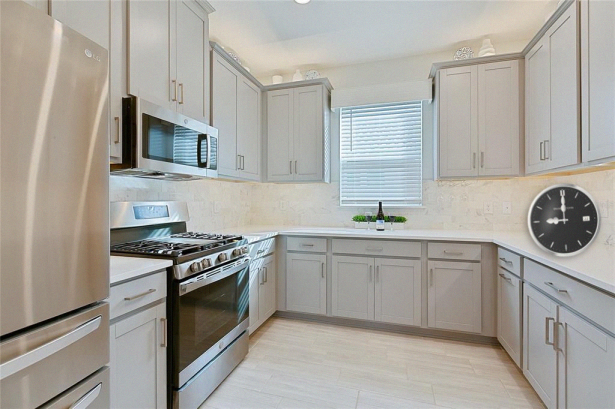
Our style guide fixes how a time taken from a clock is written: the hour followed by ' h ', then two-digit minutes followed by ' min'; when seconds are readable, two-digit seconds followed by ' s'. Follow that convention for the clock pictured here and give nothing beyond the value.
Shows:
9 h 00 min
